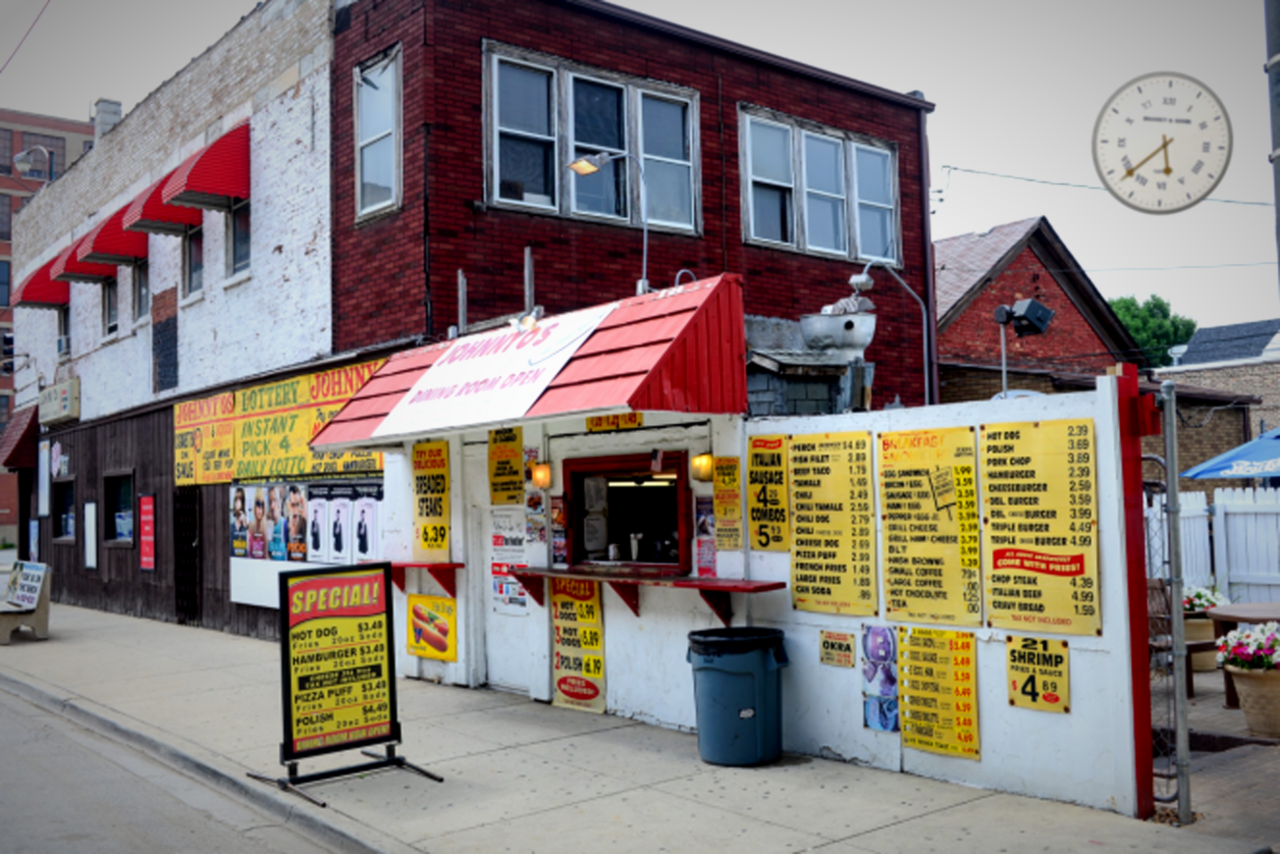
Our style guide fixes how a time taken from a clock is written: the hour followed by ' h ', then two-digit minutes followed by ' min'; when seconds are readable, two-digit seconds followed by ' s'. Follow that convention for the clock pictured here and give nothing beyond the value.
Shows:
5 h 38 min
